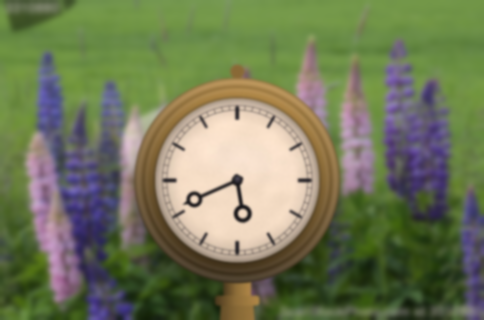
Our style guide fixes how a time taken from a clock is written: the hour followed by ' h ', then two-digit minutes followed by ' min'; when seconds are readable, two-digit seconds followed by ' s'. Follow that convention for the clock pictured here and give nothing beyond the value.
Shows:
5 h 41 min
